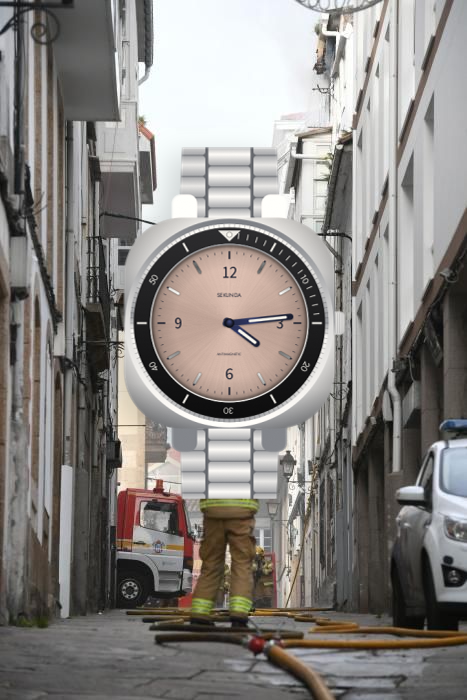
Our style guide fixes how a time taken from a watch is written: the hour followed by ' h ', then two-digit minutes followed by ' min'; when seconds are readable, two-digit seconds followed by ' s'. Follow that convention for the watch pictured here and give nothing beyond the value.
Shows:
4 h 14 min
